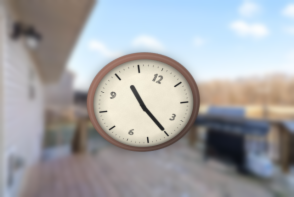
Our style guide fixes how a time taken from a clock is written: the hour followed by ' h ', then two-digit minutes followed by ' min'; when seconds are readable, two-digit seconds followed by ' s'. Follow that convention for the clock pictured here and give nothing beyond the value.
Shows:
10 h 20 min
